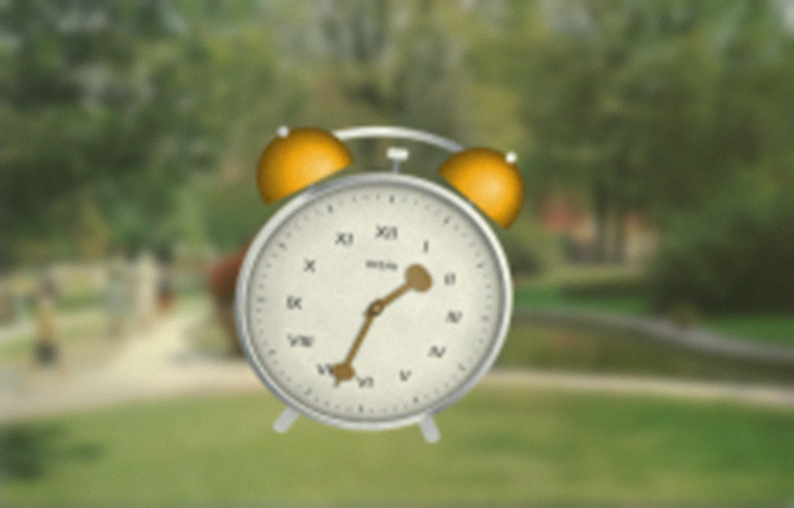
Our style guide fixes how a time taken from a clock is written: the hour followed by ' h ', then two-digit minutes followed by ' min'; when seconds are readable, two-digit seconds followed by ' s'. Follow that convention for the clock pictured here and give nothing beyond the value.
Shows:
1 h 33 min
